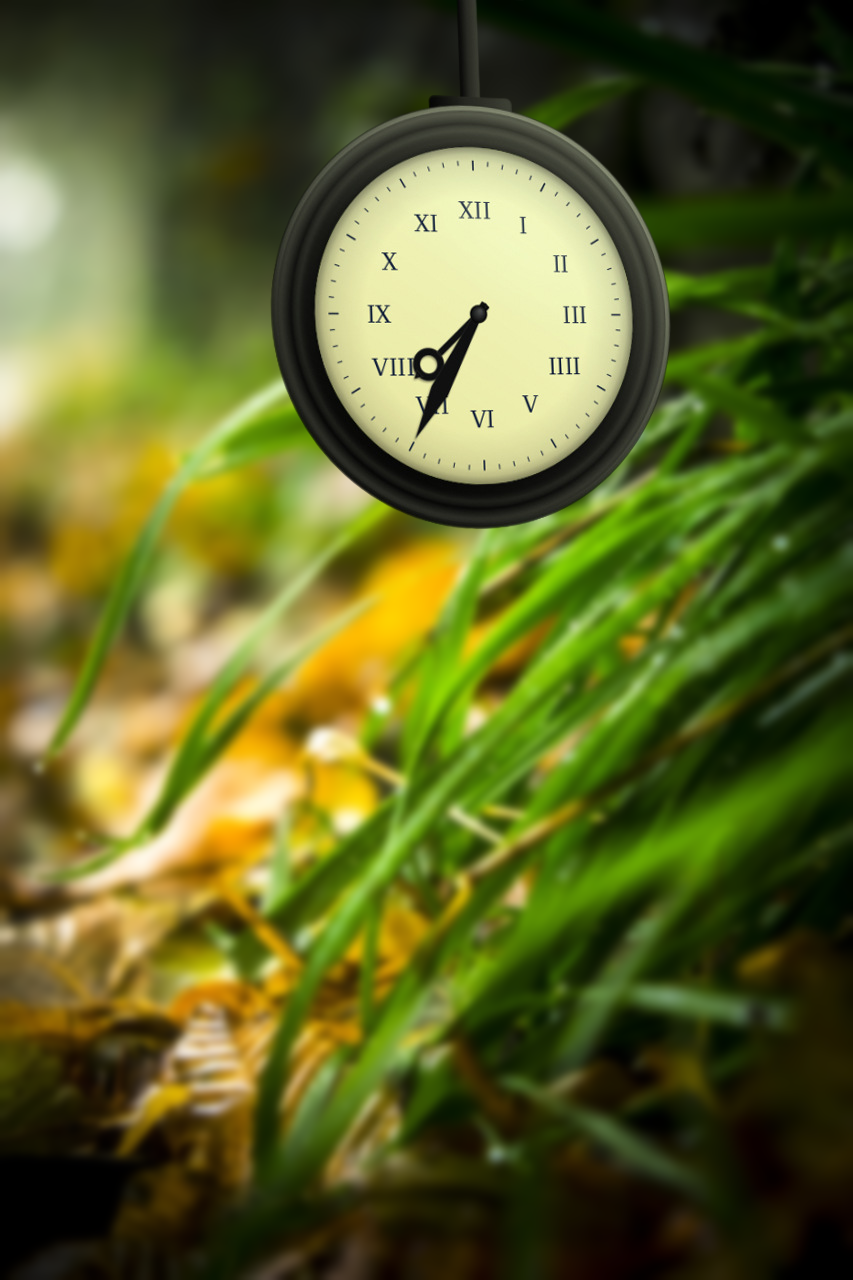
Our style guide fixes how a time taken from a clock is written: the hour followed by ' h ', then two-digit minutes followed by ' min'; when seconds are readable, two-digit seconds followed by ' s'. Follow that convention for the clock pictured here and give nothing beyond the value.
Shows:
7 h 35 min
